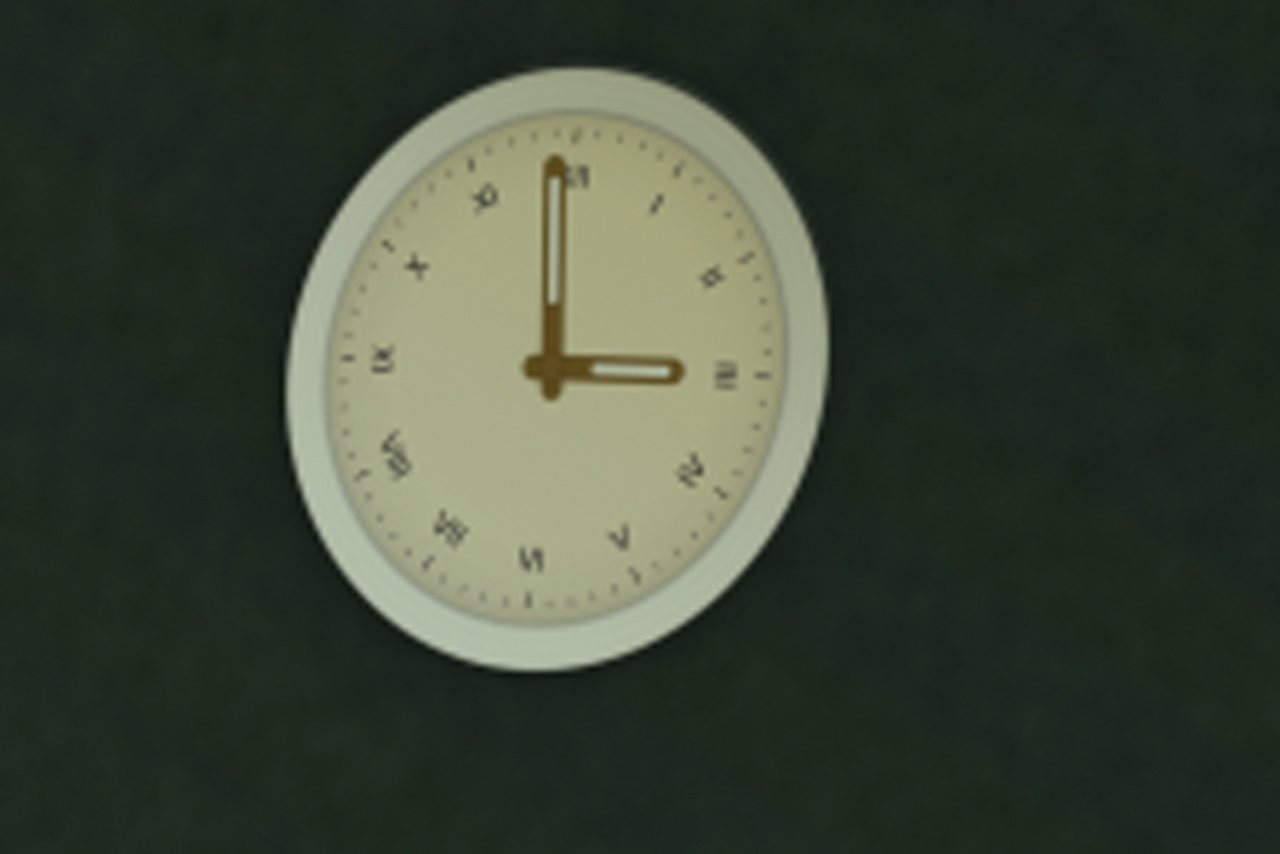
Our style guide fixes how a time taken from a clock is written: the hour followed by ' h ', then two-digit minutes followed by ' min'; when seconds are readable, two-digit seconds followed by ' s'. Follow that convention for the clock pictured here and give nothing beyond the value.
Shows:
2 h 59 min
